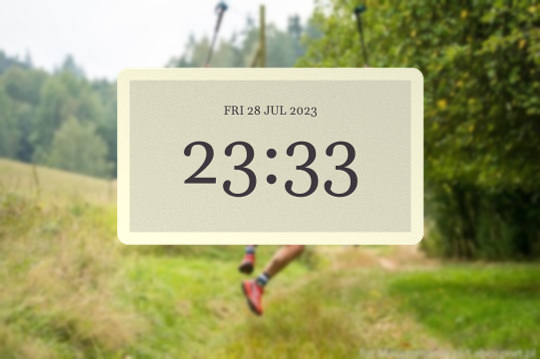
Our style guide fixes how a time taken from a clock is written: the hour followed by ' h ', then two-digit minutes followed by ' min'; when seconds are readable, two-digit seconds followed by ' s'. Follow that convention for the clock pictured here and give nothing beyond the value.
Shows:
23 h 33 min
